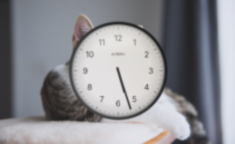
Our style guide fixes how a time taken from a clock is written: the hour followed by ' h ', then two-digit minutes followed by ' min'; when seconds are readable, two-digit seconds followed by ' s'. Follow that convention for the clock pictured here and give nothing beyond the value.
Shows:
5 h 27 min
